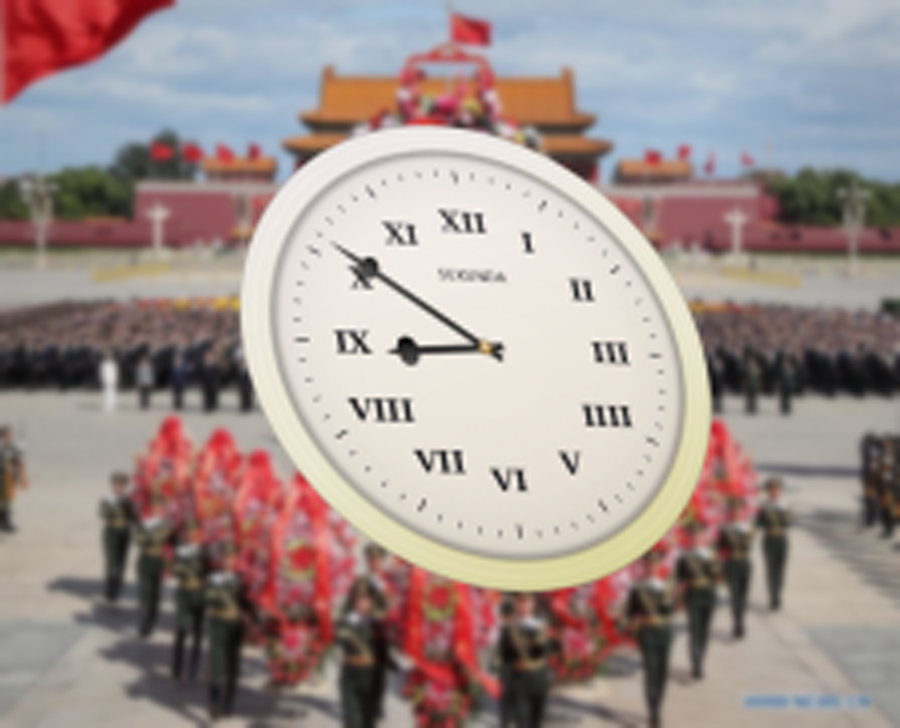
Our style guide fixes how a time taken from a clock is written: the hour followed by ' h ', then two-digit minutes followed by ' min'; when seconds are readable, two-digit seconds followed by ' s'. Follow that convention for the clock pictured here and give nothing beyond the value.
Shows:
8 h 51 min
